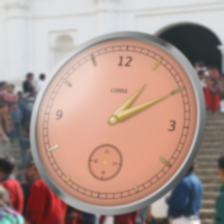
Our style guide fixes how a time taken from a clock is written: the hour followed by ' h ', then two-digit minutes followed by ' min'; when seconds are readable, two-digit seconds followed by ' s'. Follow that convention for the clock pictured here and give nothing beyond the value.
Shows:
1 h 10 min
